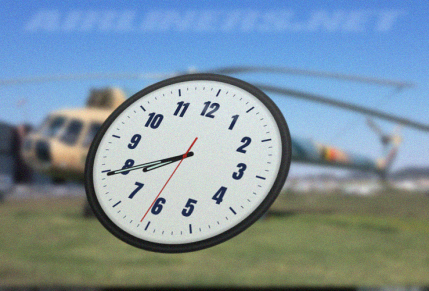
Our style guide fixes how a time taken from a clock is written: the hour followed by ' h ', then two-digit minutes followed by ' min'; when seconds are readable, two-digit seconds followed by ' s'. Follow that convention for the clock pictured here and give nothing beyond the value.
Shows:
7 h 39 min 31 s
